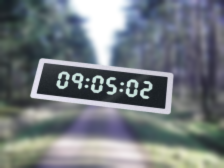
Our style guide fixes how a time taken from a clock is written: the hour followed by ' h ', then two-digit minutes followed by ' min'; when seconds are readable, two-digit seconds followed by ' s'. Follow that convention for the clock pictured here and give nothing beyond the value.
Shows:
9 h 05 min 02 s
